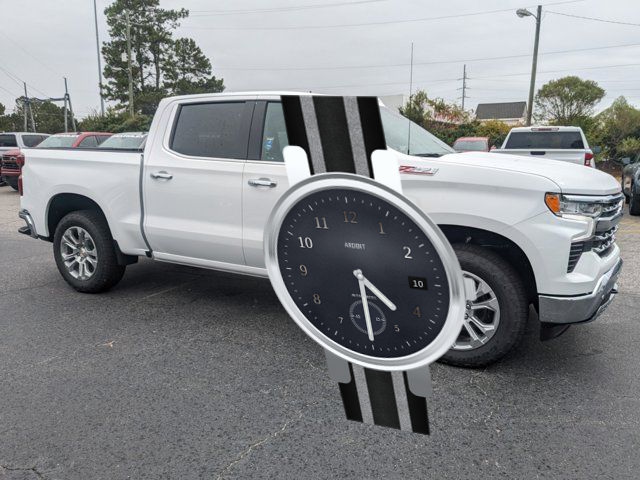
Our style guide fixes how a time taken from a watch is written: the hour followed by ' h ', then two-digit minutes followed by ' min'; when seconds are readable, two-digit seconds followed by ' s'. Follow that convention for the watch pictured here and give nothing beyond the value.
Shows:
4 h 30 min
